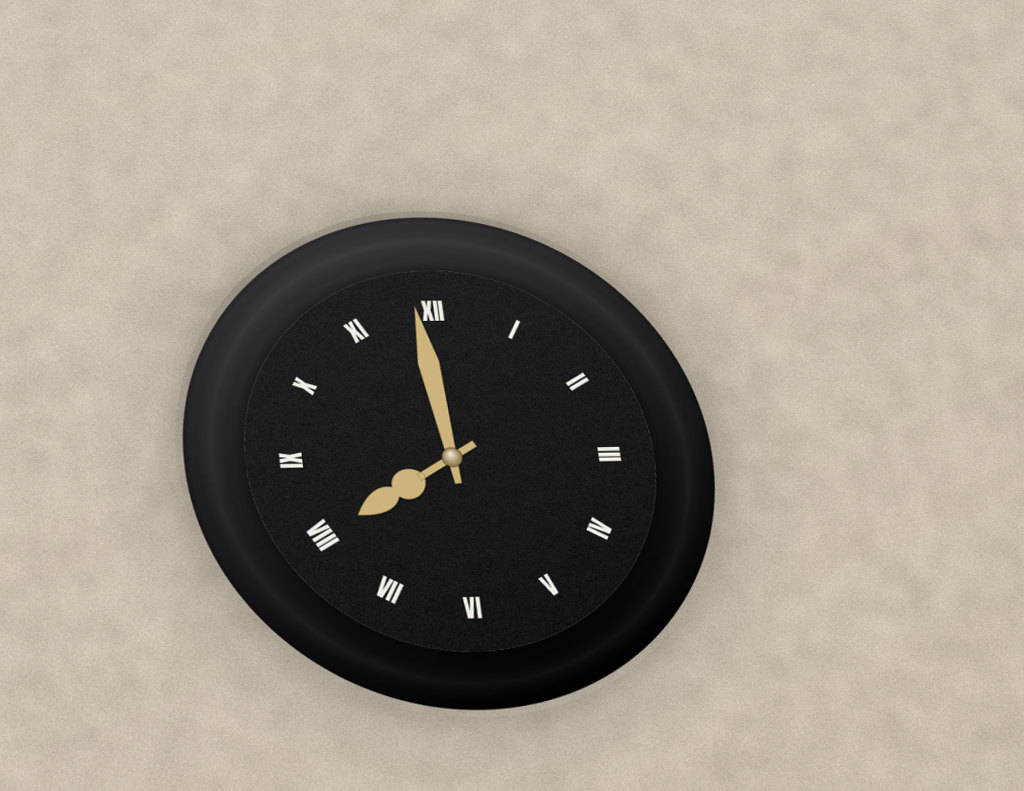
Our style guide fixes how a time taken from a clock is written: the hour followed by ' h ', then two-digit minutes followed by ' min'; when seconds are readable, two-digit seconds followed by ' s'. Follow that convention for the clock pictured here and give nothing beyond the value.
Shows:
7 h 59 min
